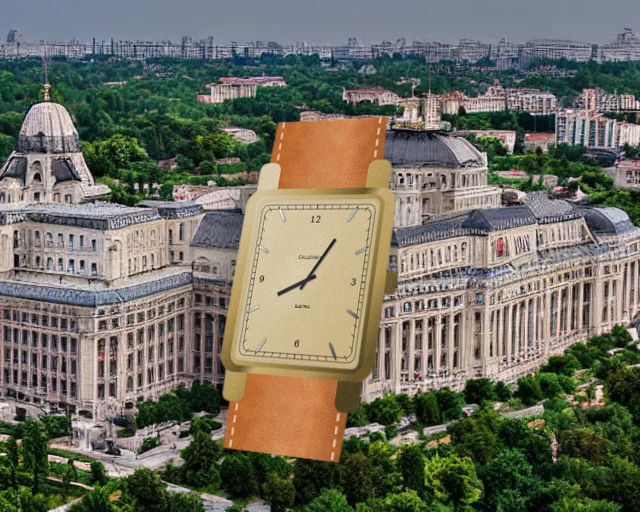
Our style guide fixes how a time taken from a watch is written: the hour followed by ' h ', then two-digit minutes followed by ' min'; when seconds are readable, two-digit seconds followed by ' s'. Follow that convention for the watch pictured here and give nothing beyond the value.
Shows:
8 h 05 min
